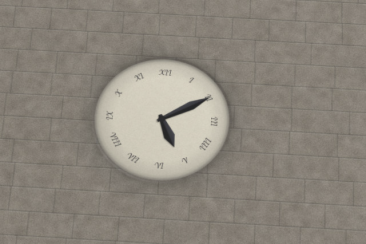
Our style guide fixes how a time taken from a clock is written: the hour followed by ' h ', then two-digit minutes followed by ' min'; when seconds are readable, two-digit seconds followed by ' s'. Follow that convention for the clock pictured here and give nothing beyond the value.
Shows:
5 h 10 min
